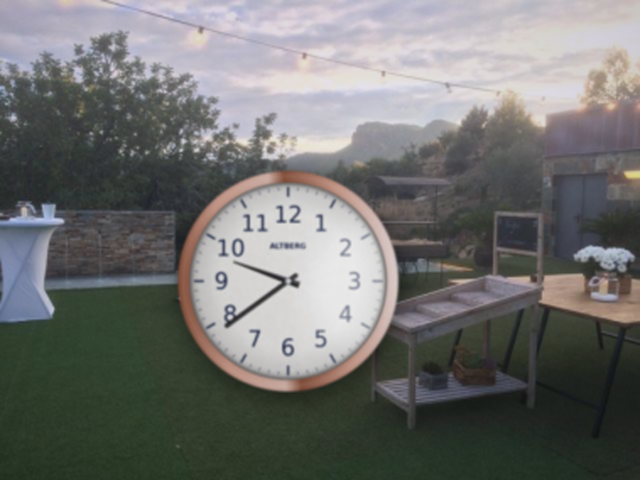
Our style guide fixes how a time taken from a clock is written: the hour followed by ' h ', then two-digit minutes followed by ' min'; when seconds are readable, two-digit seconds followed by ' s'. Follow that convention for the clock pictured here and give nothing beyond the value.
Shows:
9 h 39 min
